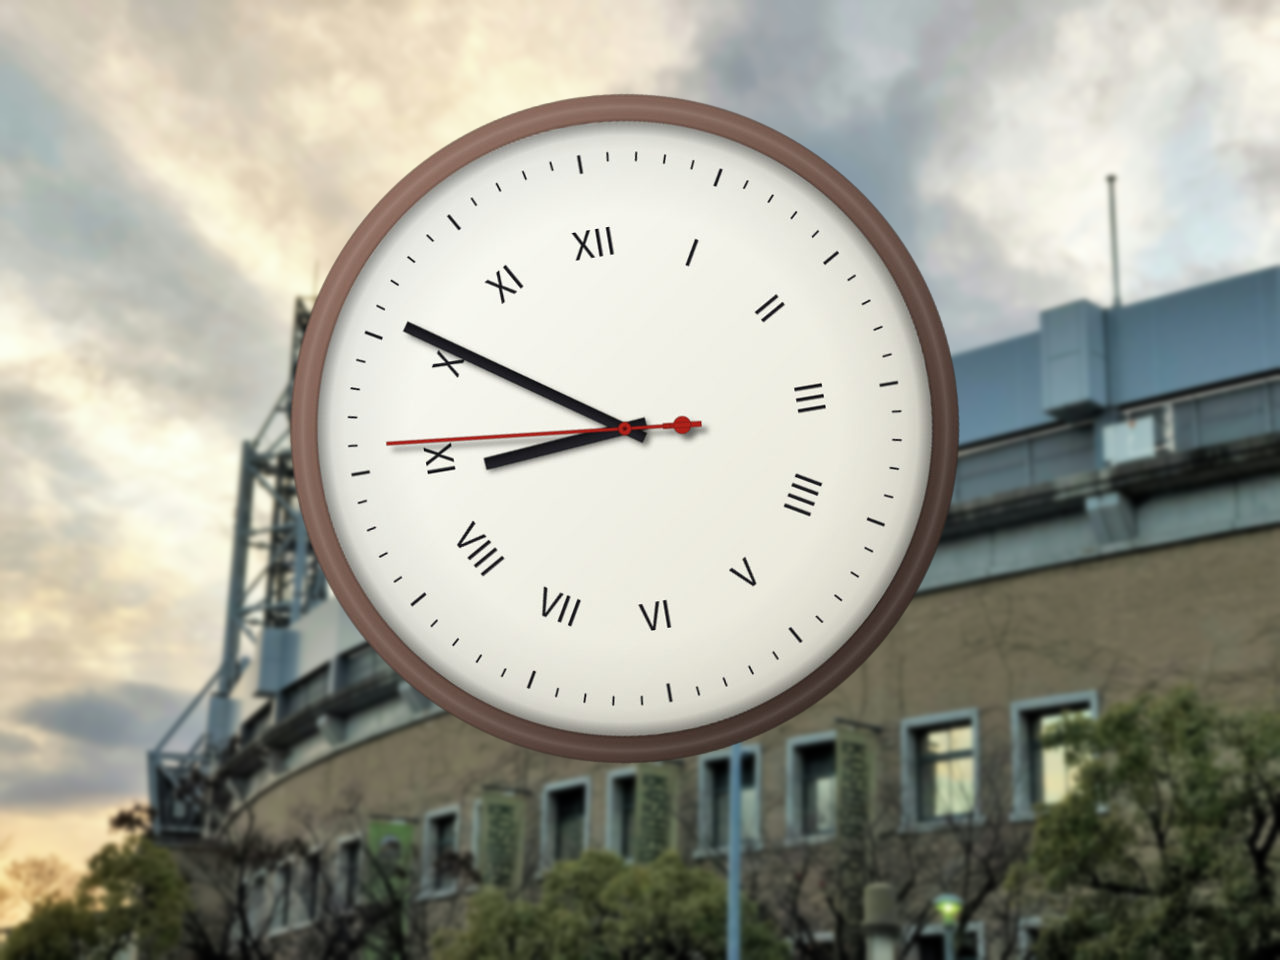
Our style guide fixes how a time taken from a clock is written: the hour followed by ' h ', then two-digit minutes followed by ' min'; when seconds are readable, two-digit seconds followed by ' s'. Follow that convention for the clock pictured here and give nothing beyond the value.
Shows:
8 h 50 min 46 s
